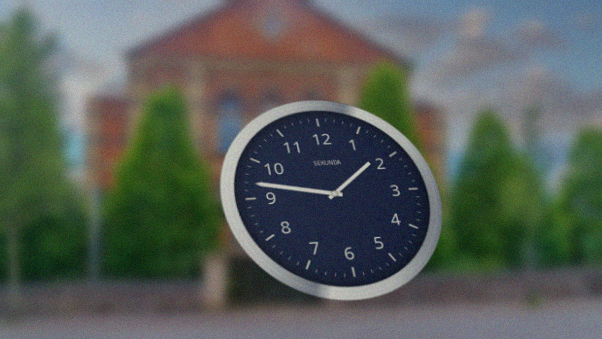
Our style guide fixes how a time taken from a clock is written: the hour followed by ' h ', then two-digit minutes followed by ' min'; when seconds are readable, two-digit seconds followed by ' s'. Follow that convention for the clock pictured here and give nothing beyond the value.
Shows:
1 h 47 min
